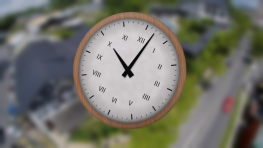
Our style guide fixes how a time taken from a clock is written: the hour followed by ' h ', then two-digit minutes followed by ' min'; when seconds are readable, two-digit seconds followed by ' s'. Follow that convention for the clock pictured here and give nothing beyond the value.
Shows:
10 h 02 min
